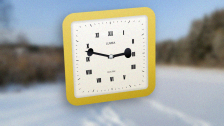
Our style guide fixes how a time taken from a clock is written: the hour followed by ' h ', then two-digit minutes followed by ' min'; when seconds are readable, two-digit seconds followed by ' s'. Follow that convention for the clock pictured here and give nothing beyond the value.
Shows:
2 h 48 min
